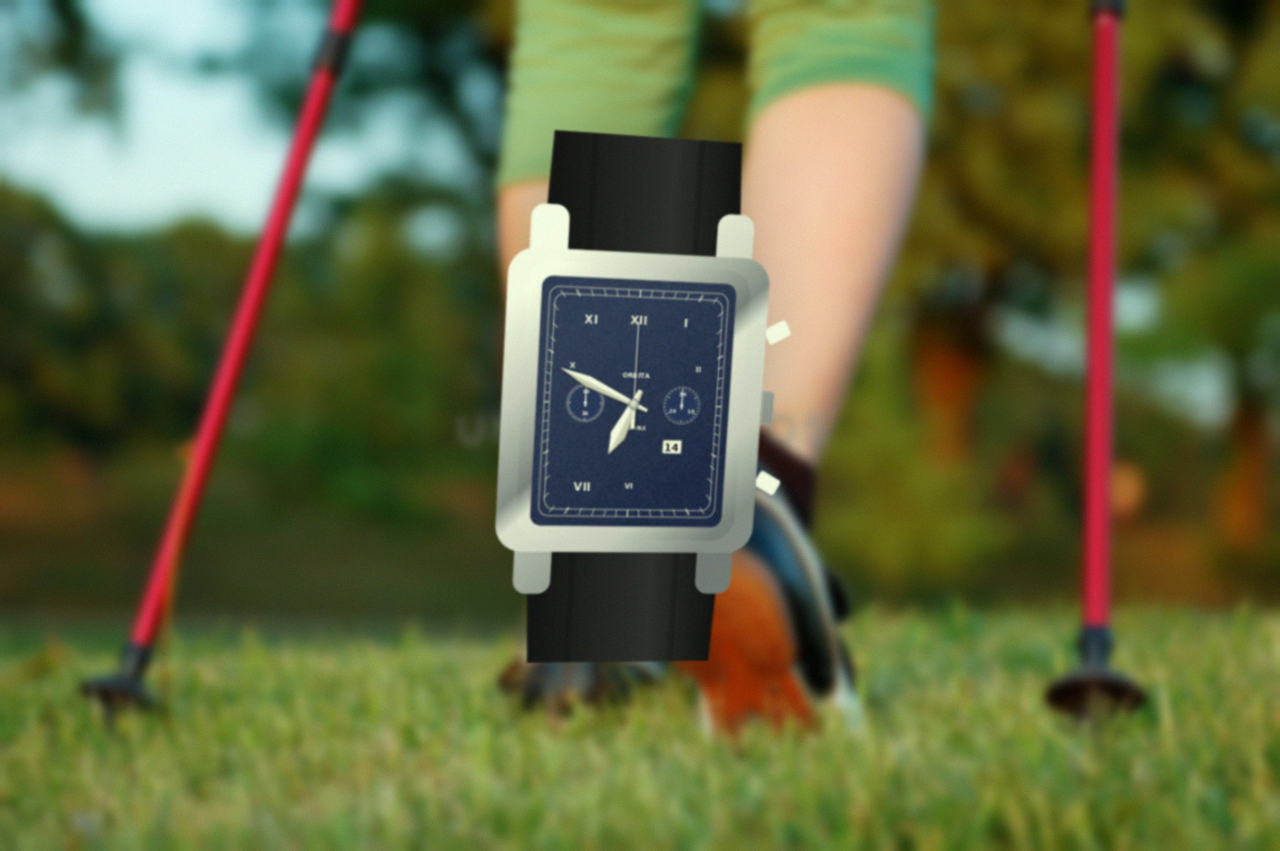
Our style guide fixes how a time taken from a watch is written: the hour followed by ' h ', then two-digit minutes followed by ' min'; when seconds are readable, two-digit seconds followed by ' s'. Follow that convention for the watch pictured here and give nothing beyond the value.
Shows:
6 h 49 min
